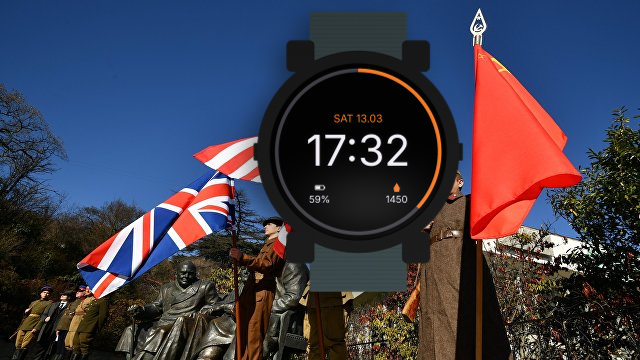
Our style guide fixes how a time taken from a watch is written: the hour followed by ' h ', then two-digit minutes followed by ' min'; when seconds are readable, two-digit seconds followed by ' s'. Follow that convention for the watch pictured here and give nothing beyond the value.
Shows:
17 h 32 min
